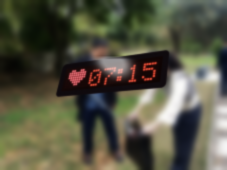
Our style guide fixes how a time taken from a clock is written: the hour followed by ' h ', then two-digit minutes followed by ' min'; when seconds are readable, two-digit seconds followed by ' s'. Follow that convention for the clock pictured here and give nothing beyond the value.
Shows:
7 h 15 min
